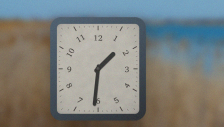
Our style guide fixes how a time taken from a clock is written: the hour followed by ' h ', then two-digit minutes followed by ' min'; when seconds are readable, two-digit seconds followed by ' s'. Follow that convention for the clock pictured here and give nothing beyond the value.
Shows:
1 h 31 min
